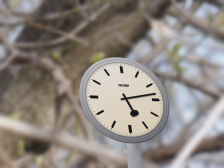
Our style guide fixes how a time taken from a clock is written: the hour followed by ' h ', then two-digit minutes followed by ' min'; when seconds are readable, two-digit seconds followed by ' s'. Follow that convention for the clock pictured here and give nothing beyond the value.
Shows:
5 h 13 min
